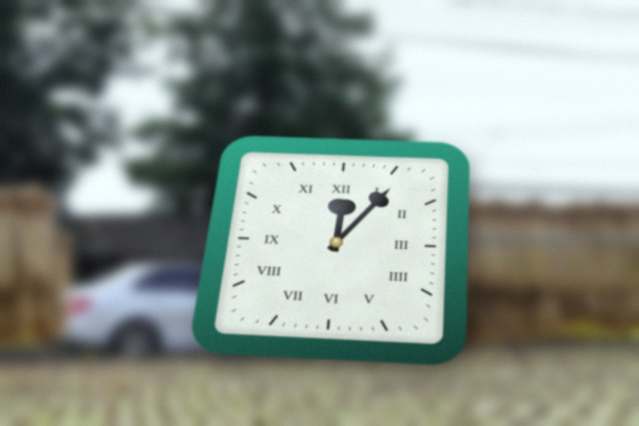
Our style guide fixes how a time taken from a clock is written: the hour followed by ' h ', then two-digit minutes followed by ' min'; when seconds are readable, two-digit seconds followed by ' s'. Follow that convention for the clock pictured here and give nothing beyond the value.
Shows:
12 h 06 min
